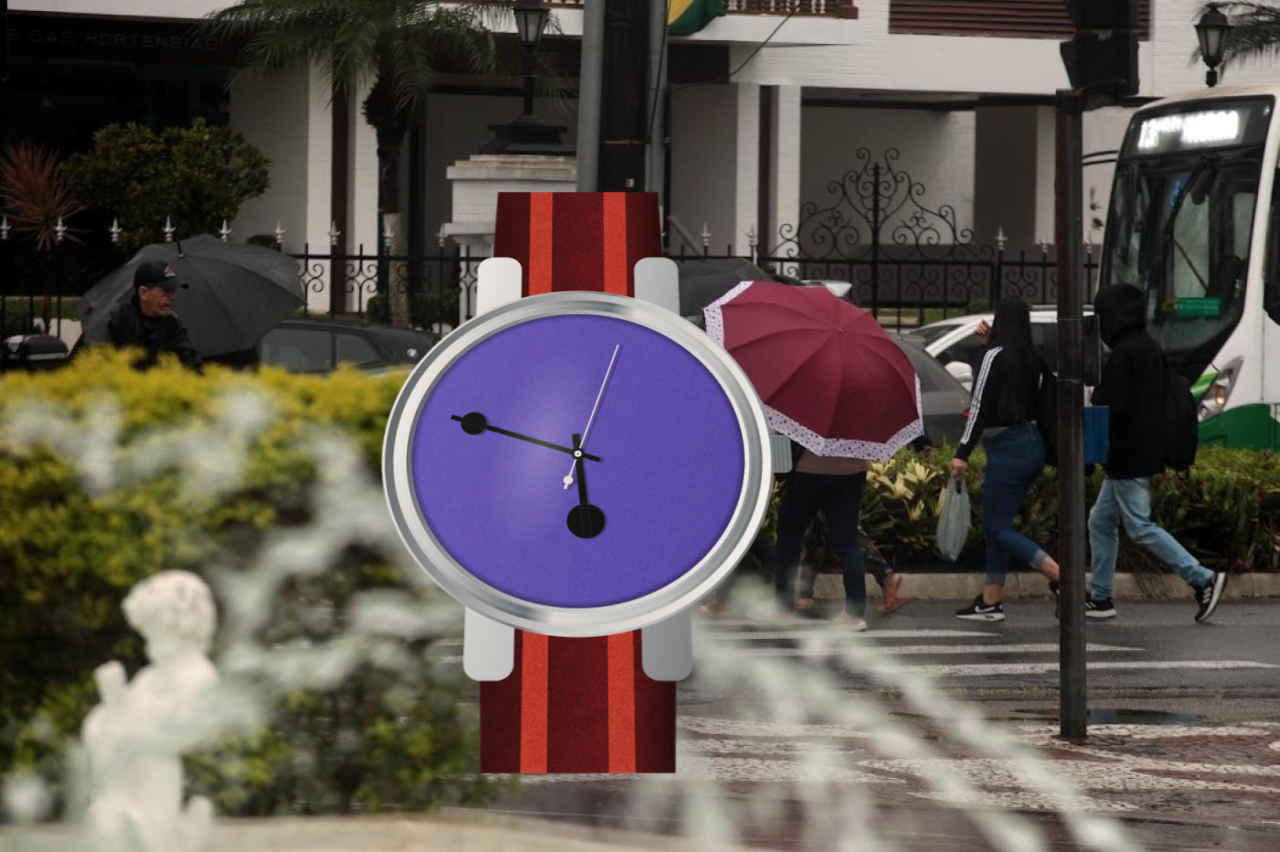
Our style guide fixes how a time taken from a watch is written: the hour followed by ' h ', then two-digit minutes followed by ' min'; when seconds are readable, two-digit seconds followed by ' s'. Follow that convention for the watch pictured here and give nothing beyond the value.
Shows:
5 h 48 min 03 s
